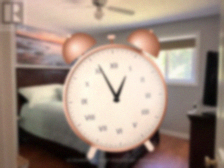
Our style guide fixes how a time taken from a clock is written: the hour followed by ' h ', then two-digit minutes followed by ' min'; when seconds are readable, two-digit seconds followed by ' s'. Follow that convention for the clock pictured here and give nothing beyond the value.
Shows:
12 h 56 min
